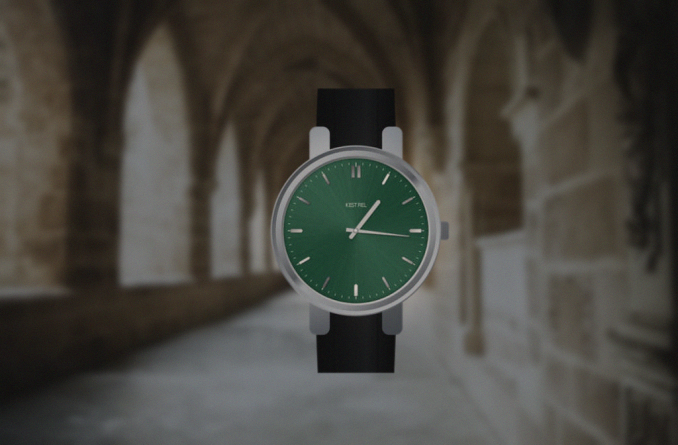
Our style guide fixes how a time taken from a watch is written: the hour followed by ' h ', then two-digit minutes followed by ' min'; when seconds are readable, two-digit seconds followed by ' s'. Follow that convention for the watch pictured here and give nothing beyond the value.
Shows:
1 h 16 min
